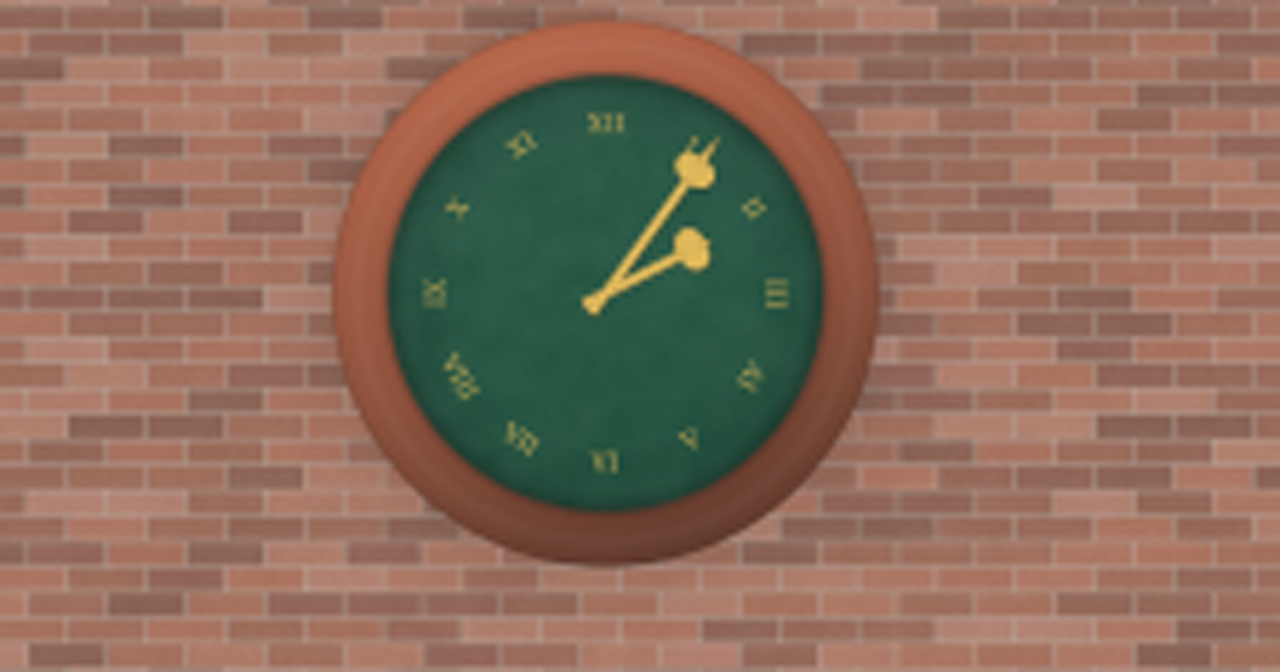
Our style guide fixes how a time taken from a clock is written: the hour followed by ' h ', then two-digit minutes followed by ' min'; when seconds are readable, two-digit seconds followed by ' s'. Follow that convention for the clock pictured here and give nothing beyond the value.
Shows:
2 h 06 min
